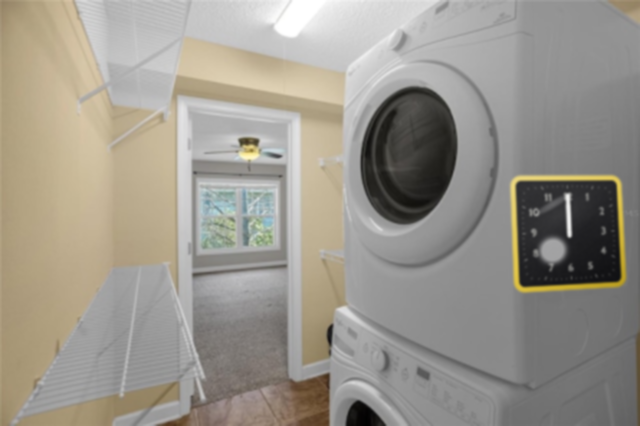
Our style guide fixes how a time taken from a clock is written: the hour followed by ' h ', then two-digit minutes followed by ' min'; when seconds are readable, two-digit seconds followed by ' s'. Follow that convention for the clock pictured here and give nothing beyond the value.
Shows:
12 h 00 min
